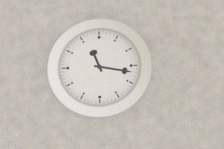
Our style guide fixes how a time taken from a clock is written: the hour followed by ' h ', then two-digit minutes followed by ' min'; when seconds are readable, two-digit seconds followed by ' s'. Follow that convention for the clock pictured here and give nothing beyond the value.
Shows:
11 h 17 min
